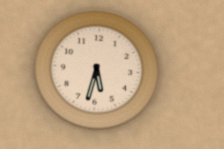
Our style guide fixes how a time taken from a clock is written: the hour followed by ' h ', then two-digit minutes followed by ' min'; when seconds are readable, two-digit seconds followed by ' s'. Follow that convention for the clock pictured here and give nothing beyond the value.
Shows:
5 h 32 min
